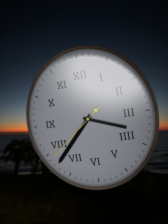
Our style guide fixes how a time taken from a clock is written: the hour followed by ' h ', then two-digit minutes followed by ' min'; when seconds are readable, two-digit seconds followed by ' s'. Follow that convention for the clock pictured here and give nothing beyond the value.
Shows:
3 h 37 min 39 s
